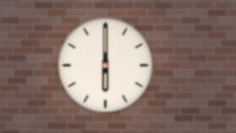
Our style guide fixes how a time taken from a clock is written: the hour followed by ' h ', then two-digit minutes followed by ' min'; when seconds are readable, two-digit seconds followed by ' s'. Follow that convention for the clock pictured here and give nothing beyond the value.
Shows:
6 h 00 min
